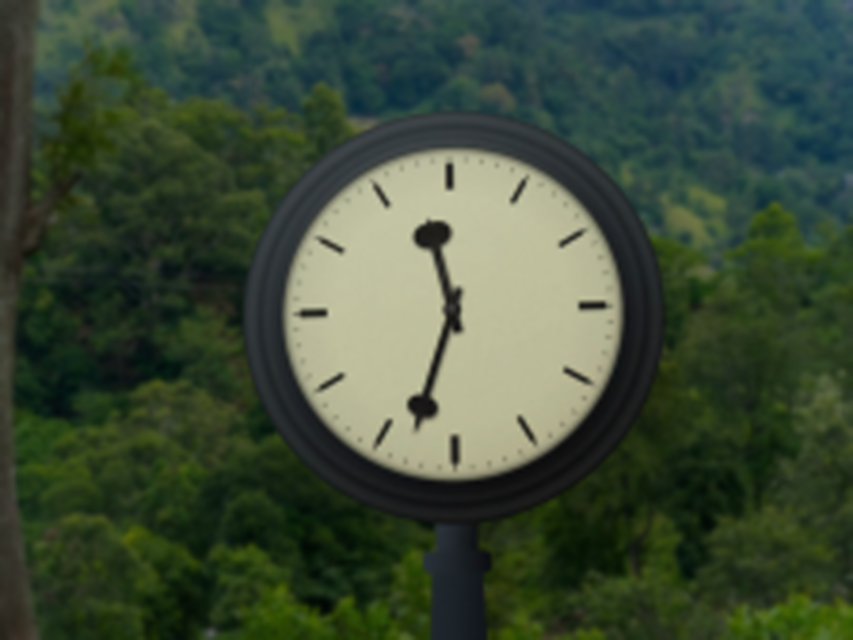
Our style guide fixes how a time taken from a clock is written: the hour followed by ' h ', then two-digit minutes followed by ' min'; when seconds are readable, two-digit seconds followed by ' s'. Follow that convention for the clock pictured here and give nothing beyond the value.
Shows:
11 h 33 min
